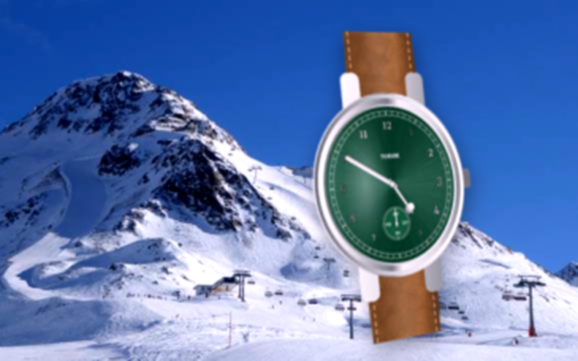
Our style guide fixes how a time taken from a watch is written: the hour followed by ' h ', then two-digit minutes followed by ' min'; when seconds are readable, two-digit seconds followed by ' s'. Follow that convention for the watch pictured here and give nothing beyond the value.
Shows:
4 h 50 min
